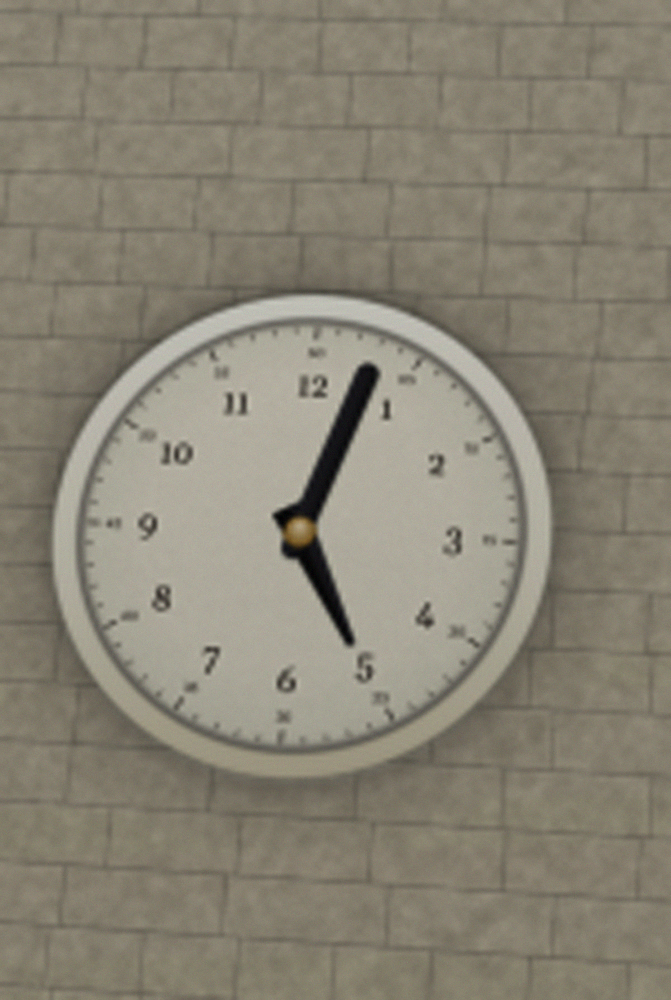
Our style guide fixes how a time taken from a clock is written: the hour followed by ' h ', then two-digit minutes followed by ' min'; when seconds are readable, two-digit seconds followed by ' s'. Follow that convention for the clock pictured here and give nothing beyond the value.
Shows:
5 h 03 min
